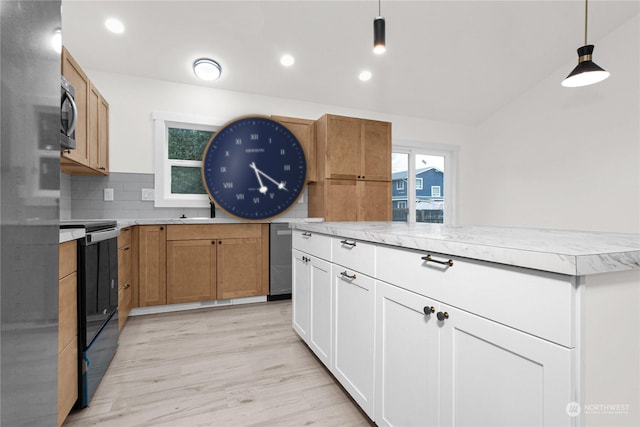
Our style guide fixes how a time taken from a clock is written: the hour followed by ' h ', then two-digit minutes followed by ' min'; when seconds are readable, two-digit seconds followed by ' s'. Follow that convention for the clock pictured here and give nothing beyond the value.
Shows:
5 h 21 min
